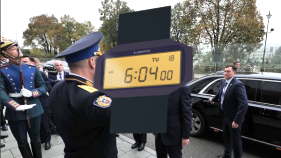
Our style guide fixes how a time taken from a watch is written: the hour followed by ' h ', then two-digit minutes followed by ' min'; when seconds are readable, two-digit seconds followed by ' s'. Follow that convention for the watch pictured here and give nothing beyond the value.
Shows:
6 h 04 min 00 s
